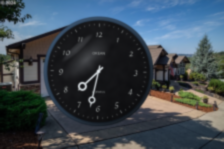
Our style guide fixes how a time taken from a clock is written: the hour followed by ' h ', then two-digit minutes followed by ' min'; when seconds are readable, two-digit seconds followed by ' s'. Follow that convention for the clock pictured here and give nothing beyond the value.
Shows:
7 h 32 min
